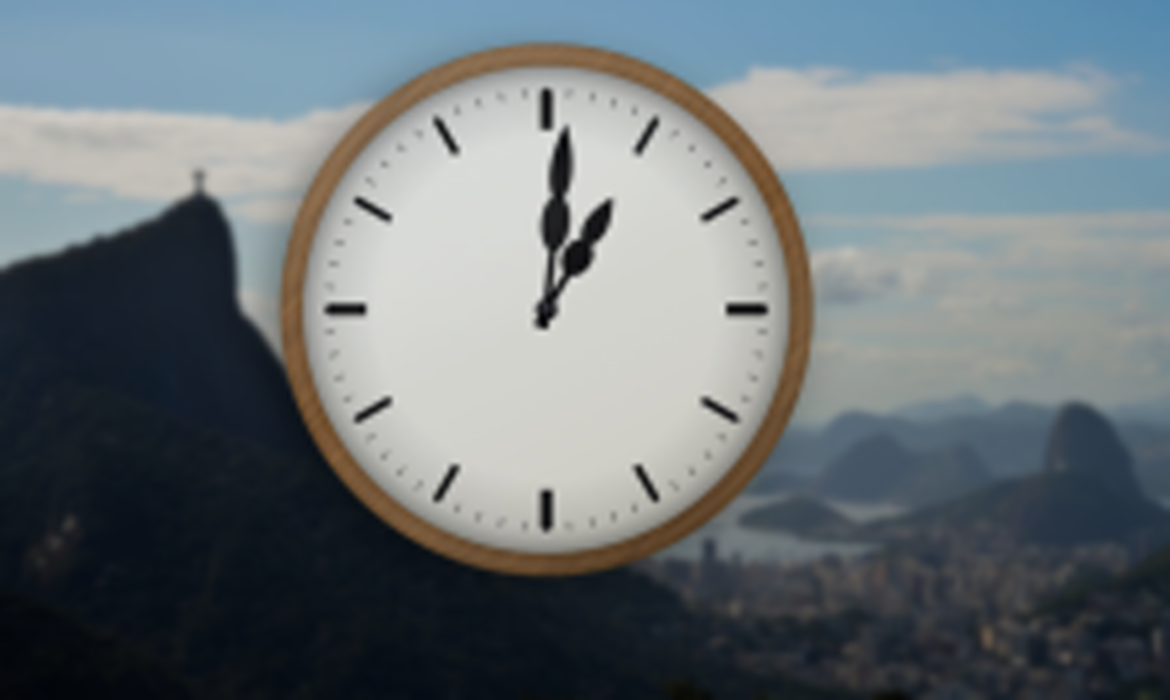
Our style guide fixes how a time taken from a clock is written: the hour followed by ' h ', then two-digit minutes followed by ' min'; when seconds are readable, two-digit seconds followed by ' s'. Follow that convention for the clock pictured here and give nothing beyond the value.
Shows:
1 h 01 min
